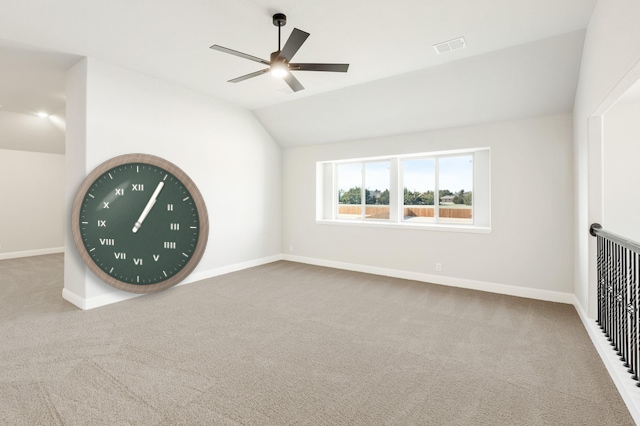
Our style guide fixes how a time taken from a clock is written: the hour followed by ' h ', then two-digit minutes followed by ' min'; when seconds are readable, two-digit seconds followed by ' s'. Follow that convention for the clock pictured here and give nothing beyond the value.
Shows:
1 h 05 min
